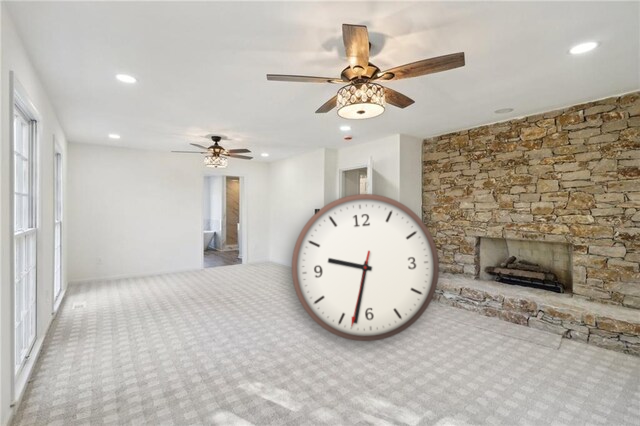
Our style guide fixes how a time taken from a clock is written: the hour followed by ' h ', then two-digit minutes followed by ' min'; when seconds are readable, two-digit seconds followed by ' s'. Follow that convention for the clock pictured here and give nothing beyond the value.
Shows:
9 h 32 min 33 s
